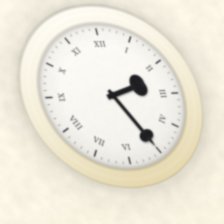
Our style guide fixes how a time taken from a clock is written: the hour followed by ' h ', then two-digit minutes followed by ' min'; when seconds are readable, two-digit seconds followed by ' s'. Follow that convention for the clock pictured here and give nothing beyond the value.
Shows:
2 h 25 min
